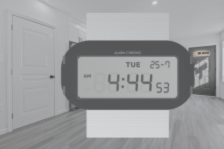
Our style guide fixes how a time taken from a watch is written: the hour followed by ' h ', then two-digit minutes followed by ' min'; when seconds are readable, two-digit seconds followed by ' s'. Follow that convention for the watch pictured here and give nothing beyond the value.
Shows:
4 h 44 min 53 s
